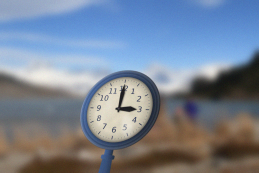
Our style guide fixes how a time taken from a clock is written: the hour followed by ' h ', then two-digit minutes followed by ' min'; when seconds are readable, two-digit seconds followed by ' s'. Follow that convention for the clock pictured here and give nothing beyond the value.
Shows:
3 h 00 min
